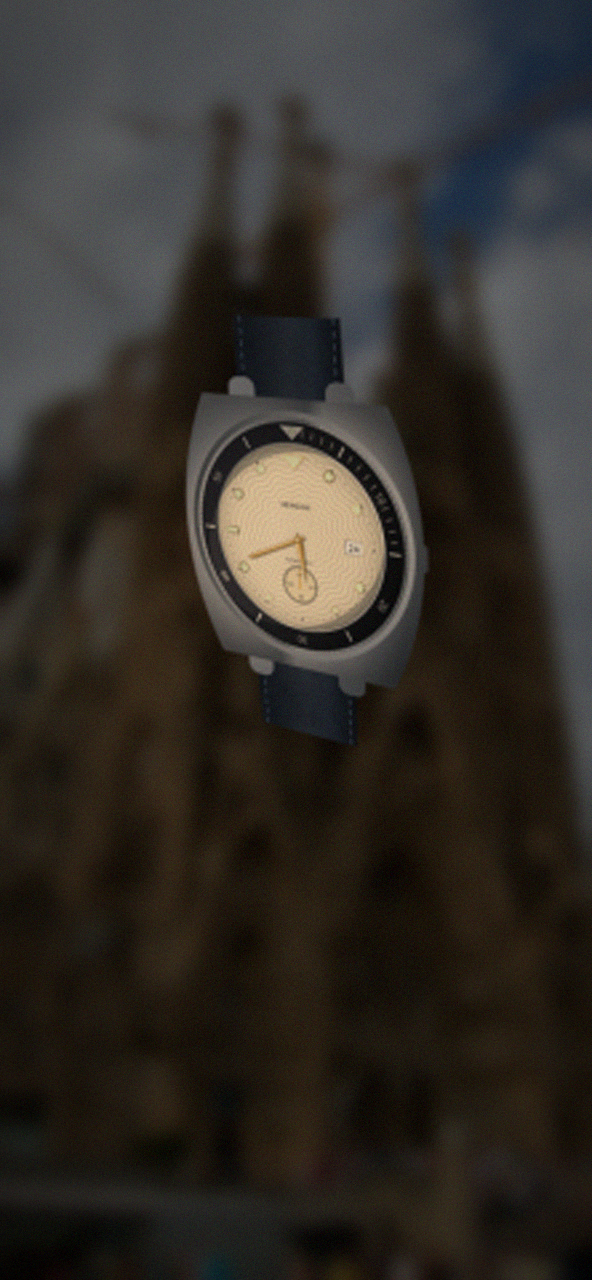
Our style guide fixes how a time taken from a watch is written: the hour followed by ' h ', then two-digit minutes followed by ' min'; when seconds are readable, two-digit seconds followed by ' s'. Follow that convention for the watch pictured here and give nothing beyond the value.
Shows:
5 h 41 min
